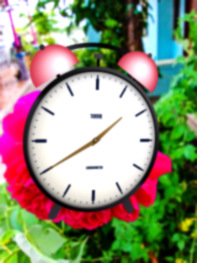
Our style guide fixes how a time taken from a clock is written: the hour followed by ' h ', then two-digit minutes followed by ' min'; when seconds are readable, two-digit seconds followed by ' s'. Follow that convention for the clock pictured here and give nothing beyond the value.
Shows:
1 h 40 min
